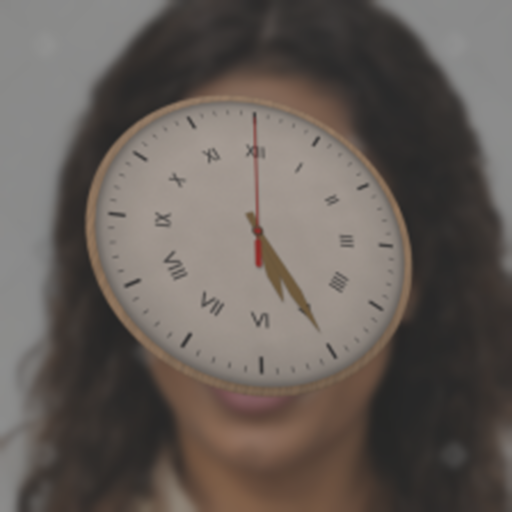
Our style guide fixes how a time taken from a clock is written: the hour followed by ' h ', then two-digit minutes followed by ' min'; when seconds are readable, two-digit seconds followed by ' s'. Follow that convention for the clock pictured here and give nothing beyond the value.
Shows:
5 h 25 min 00 s
